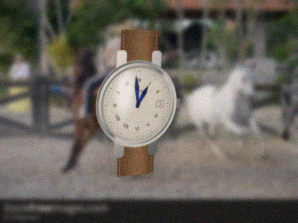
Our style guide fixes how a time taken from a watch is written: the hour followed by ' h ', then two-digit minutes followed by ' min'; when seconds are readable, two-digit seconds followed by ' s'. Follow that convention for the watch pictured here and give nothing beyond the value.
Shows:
12 h 59 min
